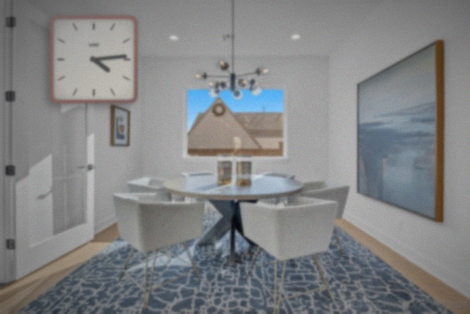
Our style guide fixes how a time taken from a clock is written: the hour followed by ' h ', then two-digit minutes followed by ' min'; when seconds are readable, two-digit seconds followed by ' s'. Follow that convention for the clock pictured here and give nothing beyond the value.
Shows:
4 h 14 min
